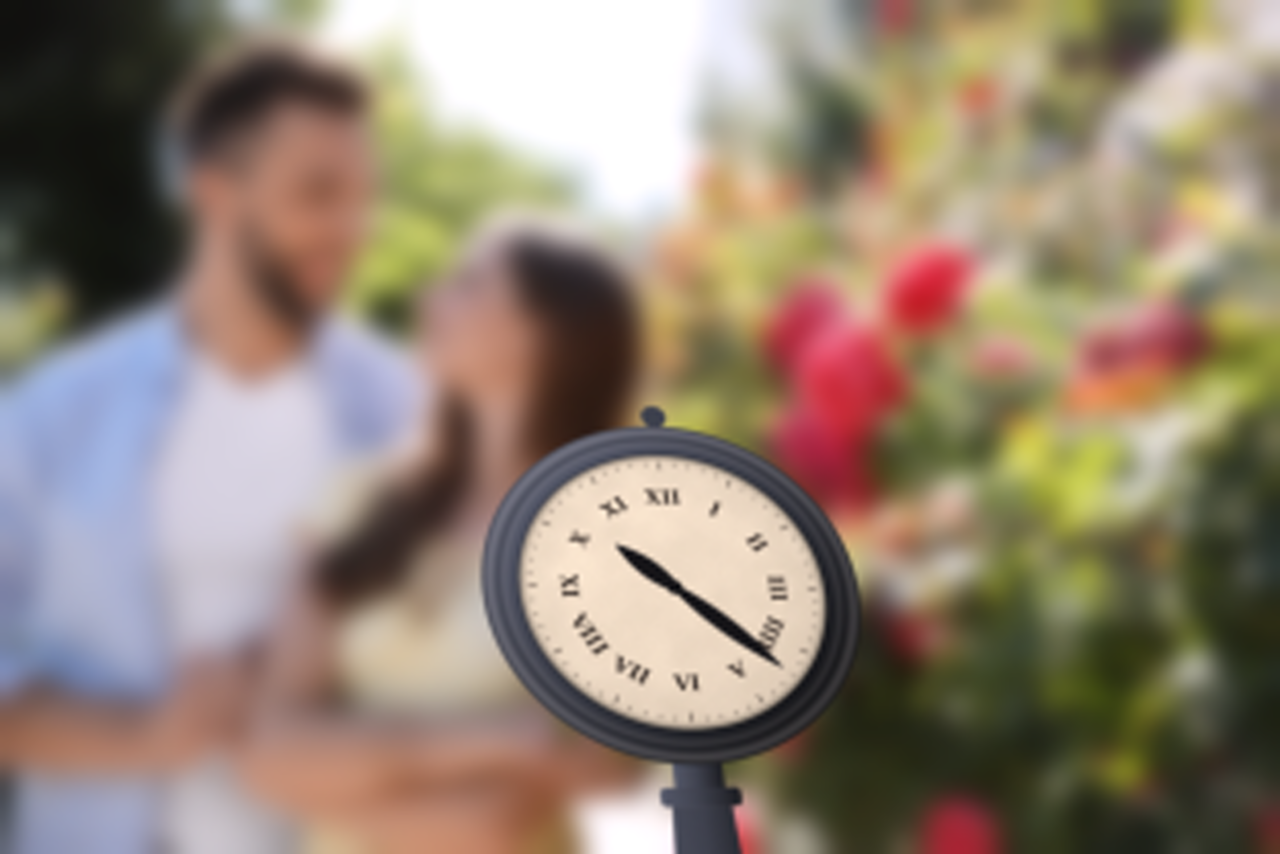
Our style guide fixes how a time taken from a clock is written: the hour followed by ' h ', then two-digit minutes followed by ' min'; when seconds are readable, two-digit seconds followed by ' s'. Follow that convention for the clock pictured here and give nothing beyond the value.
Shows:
10 h 22 min
